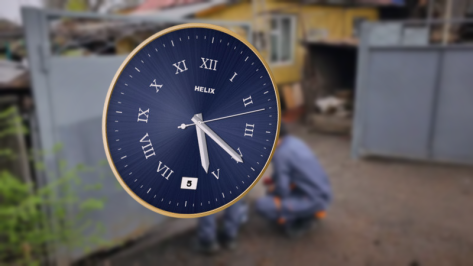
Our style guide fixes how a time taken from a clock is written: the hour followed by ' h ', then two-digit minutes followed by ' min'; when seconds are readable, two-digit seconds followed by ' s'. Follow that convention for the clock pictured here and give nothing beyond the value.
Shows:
5 h 20 min 12 s
